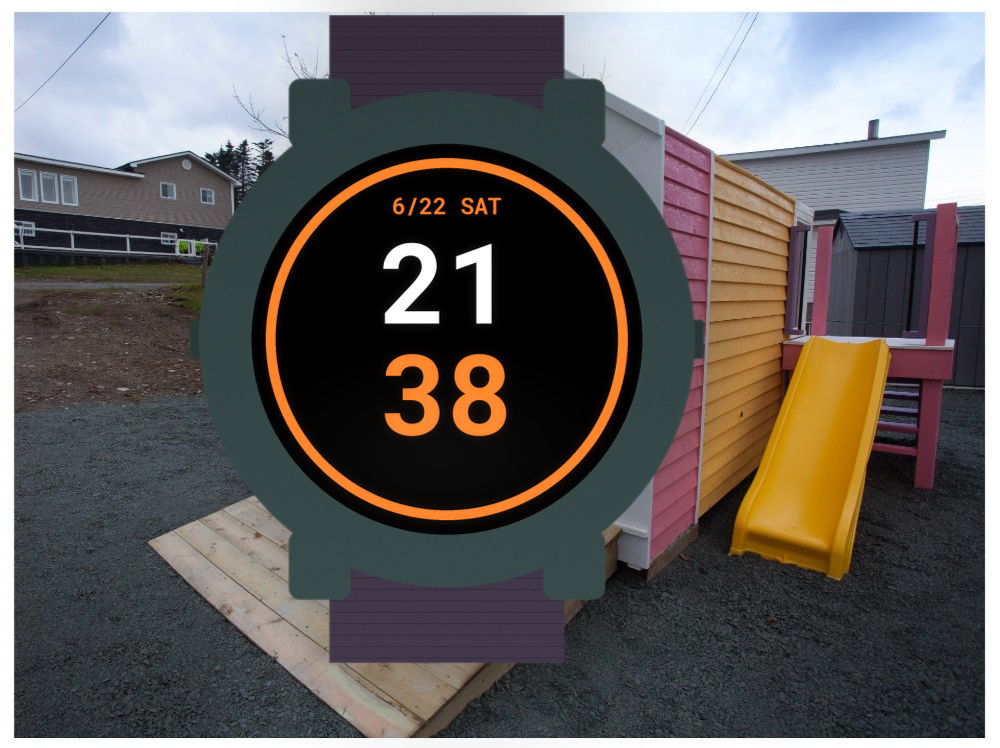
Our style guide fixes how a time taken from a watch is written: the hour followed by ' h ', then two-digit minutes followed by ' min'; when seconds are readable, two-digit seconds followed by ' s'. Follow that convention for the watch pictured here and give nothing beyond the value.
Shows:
21 h 38 min
